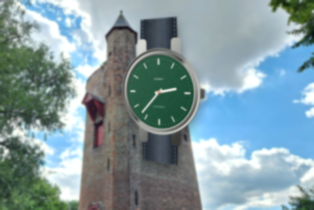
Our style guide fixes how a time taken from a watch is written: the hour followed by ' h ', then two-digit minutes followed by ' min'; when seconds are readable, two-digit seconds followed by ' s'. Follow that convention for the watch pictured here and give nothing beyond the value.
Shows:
2 h 37 min
